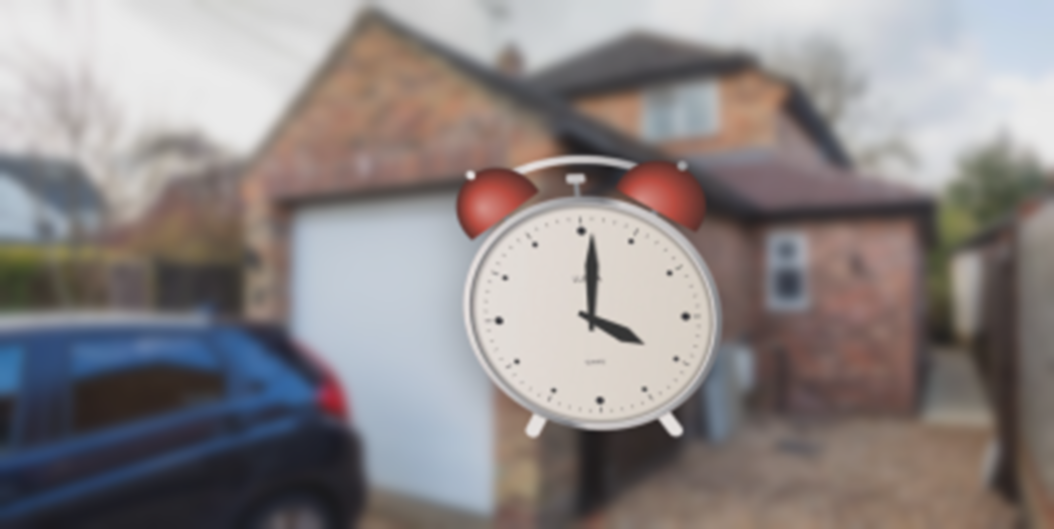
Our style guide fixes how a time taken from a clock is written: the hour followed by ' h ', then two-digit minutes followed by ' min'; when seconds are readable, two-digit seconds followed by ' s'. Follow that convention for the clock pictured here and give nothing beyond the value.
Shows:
4 h 01 min
